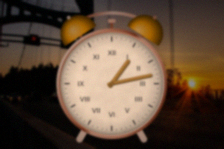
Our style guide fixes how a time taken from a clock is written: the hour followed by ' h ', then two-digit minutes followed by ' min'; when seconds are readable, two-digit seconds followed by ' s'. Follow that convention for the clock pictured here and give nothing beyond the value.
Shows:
1 h 13 min
